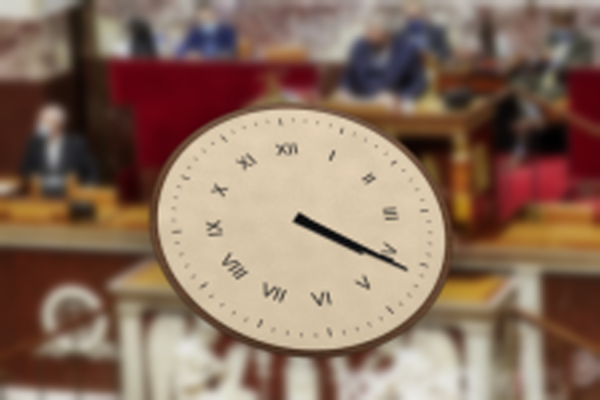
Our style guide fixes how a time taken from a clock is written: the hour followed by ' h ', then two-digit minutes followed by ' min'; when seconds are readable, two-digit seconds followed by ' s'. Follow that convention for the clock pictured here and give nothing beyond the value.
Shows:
4 h 21 min
